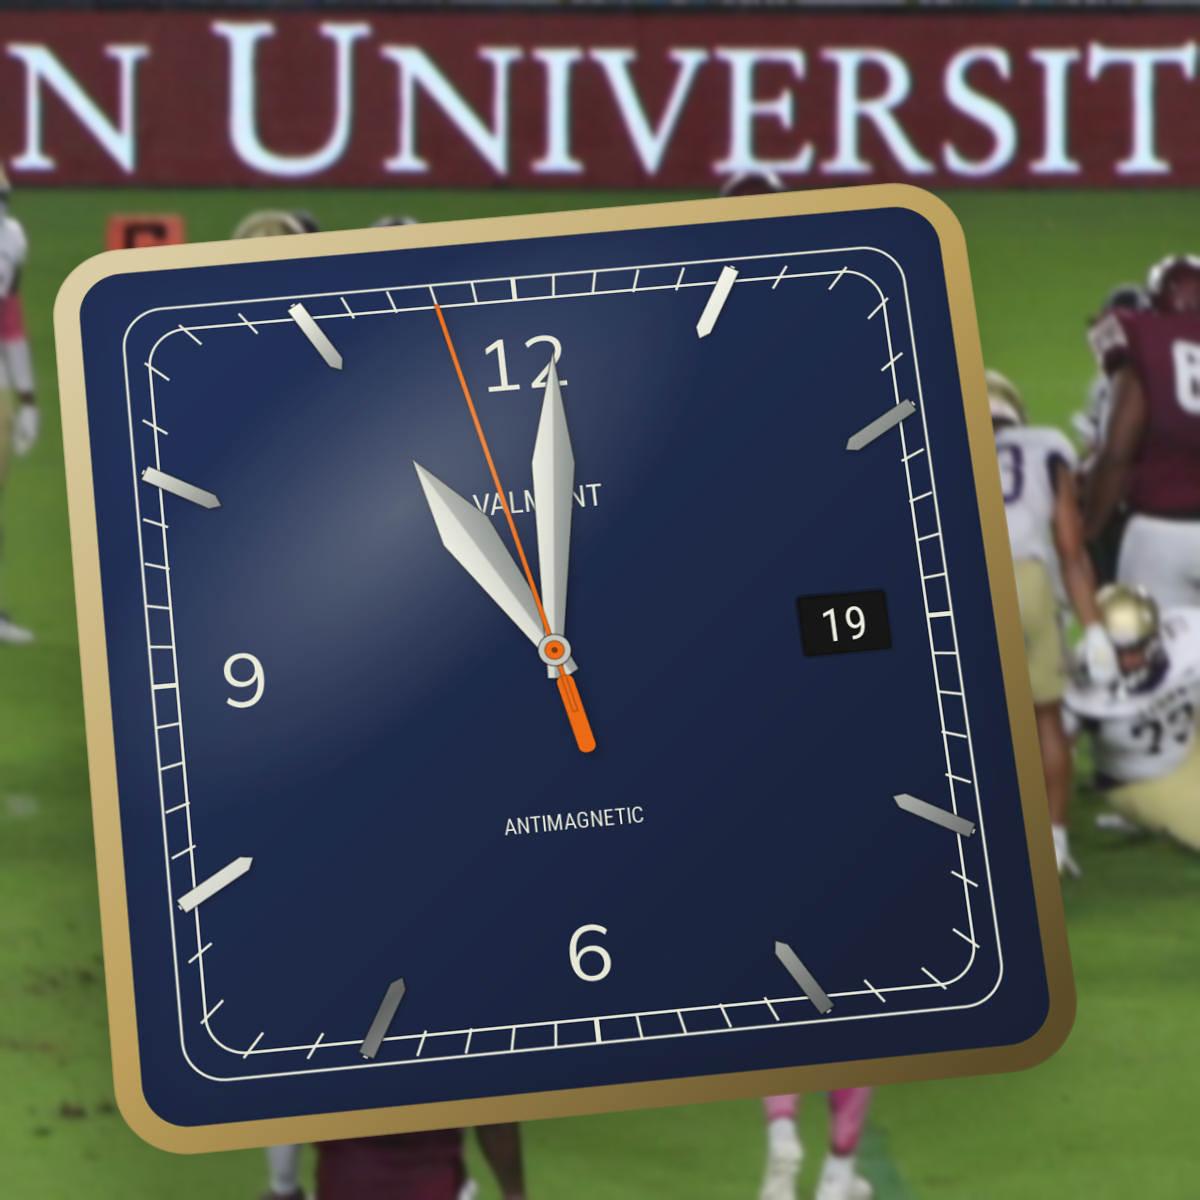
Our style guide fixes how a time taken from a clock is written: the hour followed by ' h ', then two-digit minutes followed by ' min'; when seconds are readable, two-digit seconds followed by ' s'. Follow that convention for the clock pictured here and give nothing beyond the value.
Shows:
11 h 00 min 58 s
